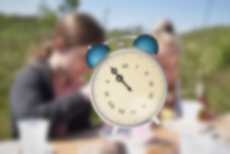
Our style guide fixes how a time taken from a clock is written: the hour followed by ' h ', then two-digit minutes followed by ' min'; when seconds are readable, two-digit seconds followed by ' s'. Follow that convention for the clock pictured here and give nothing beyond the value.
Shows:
10 h 55 min
